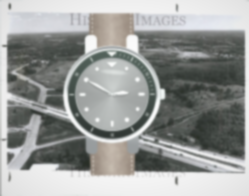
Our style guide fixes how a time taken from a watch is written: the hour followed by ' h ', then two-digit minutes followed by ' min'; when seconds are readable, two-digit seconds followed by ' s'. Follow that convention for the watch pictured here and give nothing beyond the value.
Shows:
2 h 50 min
